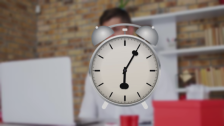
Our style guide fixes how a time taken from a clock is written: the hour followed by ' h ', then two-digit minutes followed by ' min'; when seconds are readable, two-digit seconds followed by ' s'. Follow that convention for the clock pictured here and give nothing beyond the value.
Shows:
6 h 05 min
